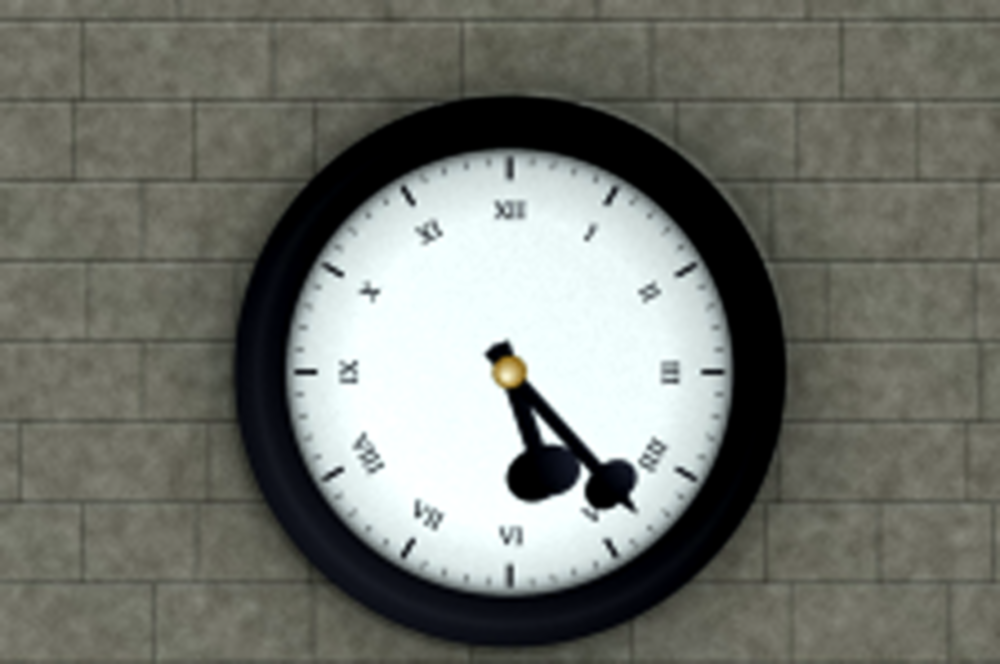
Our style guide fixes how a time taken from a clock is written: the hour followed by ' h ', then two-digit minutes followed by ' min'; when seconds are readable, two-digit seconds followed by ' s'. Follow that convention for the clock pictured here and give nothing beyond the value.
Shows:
5 h 23 min
